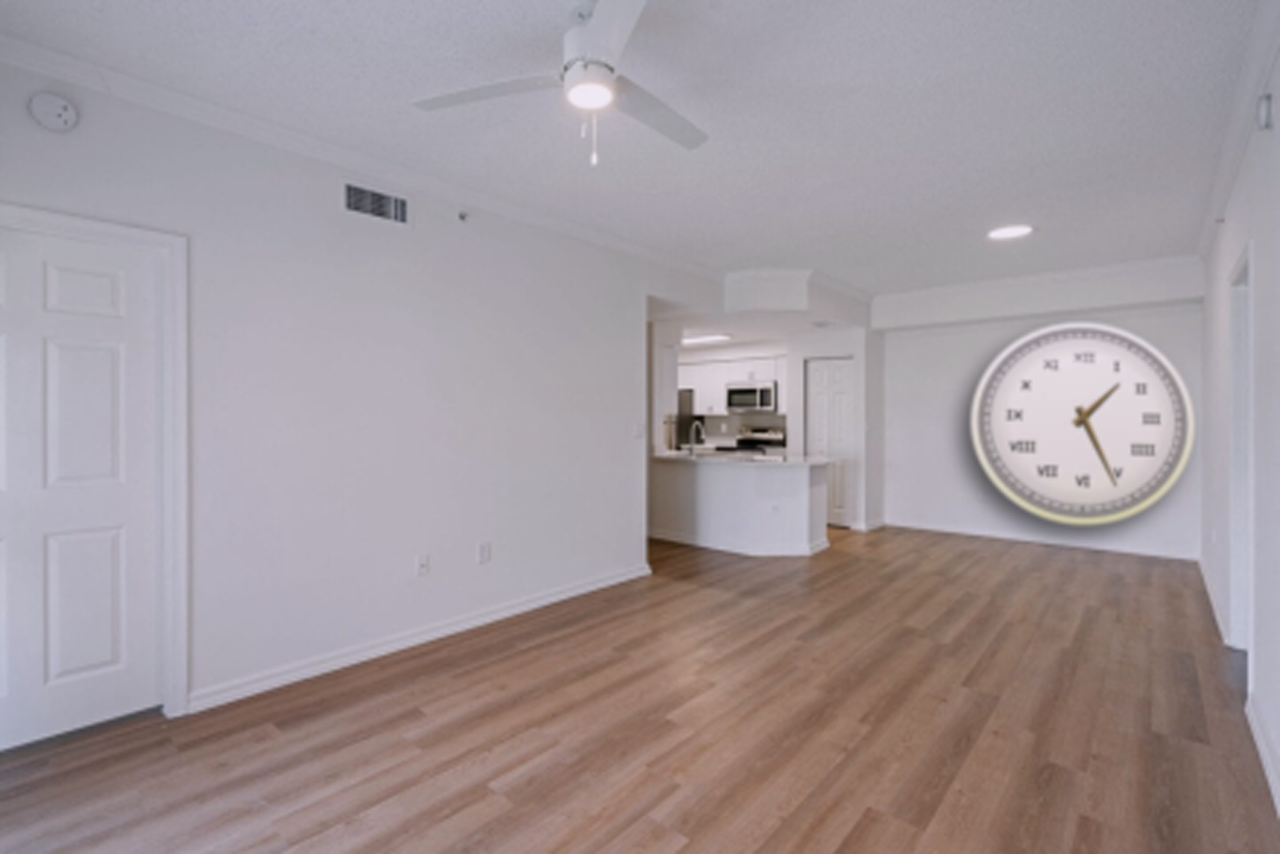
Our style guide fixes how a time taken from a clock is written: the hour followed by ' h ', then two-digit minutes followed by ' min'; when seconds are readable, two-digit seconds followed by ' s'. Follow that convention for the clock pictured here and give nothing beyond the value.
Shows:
1 h 26 min
